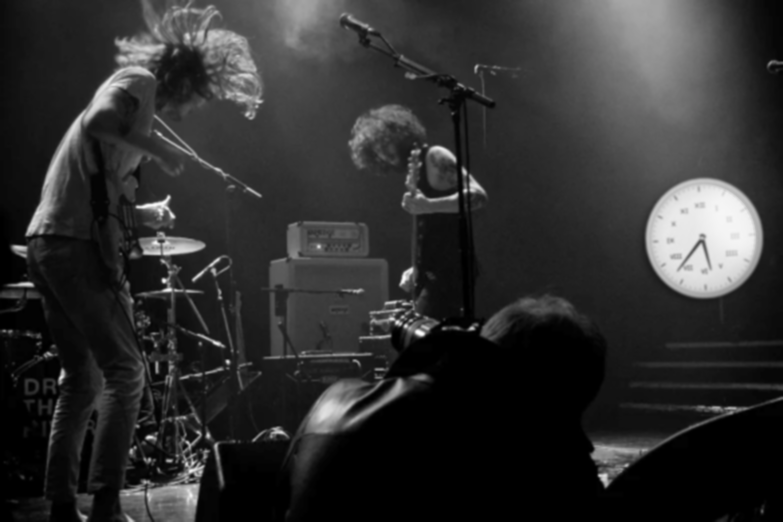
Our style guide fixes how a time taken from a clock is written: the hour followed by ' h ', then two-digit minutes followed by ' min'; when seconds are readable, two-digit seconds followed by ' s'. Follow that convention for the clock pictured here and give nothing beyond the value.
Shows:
5 h 37 min
